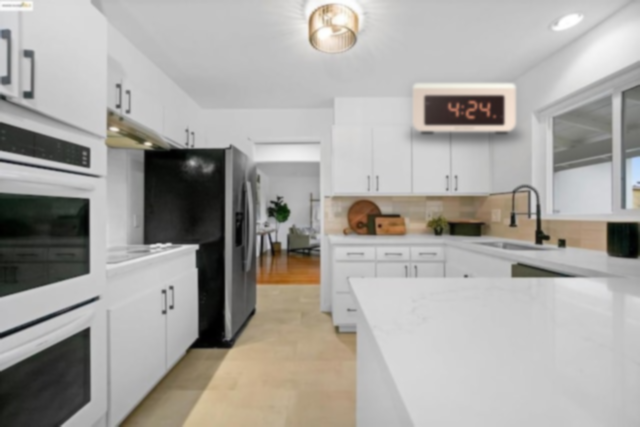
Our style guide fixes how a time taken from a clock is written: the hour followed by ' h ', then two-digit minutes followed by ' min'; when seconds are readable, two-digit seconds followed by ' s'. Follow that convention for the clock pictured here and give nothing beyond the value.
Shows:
4 h 24 min
